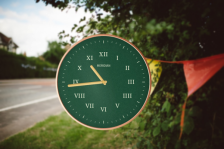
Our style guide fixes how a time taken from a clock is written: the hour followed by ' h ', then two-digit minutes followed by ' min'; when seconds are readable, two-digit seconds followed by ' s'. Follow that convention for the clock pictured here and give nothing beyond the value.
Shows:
10 h 44 min
